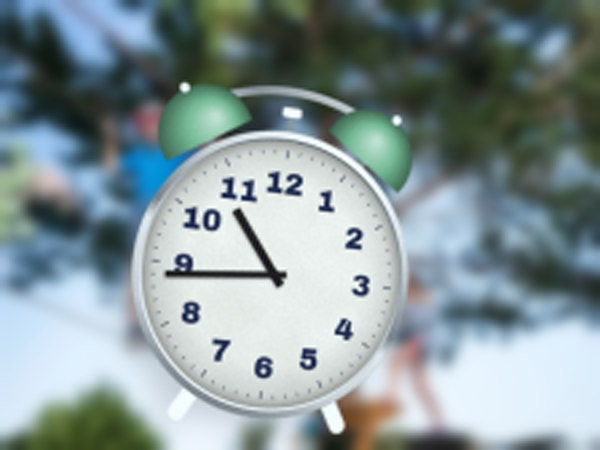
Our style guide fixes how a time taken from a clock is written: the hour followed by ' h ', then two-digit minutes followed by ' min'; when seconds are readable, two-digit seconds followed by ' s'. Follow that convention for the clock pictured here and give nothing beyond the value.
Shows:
10 h 44 min
